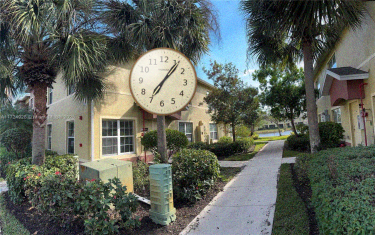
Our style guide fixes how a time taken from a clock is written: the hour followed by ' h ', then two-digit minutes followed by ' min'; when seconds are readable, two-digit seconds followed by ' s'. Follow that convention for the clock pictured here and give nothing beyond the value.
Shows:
7 h 06 min
